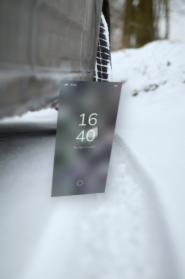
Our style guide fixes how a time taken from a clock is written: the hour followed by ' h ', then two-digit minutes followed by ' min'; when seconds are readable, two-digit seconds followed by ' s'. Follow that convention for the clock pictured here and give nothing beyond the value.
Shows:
16 h 40 min
